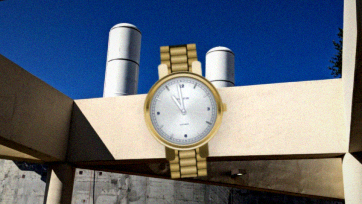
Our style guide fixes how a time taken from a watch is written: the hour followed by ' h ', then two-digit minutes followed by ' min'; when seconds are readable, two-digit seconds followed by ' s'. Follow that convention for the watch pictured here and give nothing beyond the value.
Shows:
10 h 59 min
